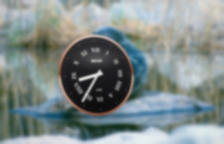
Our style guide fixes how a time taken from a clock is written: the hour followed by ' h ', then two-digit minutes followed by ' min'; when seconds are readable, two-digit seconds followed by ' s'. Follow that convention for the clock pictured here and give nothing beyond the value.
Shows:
8 h 36 min
